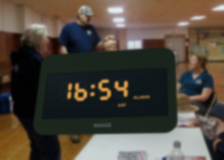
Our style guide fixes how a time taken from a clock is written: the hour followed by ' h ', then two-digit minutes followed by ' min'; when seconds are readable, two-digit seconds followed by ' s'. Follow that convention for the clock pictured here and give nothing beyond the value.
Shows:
16 h 54 min
